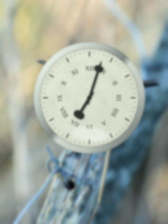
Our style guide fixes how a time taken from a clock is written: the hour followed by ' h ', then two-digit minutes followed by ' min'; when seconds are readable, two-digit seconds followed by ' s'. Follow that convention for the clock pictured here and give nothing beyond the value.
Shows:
7 h 03 min
